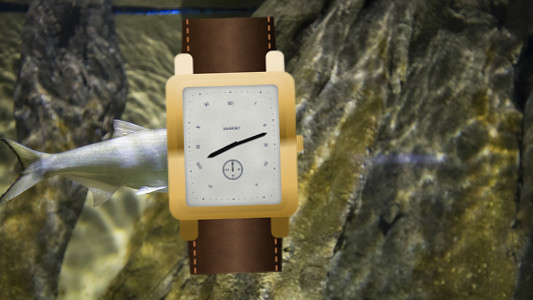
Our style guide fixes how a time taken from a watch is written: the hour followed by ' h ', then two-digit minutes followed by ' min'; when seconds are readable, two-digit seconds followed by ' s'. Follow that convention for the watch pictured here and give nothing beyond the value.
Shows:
8 h 12 min
